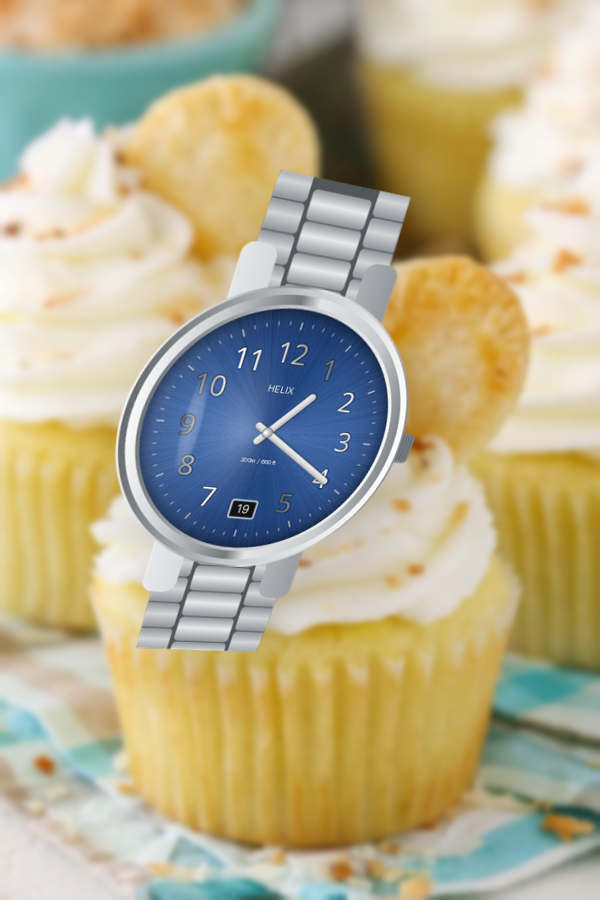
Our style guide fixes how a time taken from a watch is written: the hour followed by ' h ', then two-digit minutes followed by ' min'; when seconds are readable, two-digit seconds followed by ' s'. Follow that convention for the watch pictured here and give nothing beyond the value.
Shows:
1 h 20 min
